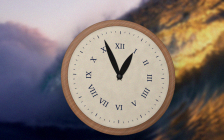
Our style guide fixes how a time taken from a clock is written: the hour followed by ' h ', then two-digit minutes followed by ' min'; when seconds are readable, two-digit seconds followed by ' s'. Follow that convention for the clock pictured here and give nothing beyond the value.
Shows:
12 h 56 min
